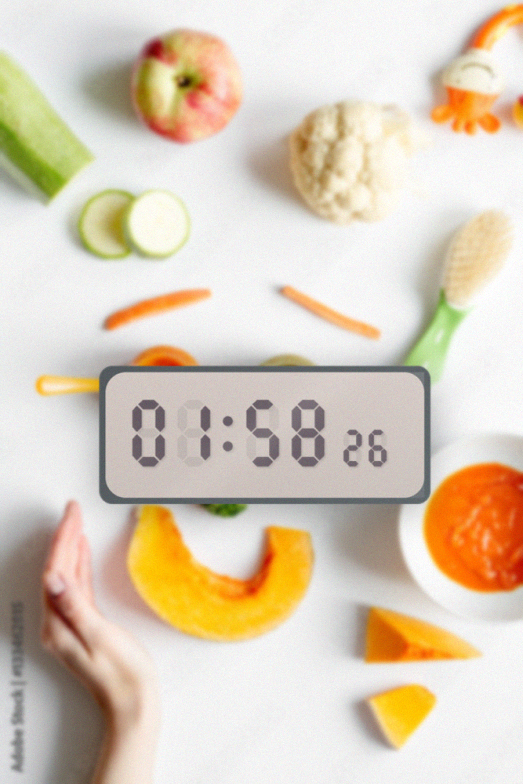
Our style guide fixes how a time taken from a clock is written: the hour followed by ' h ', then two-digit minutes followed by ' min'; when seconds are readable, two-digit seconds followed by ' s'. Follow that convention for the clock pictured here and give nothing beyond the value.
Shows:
1 h 58 min 26 s
